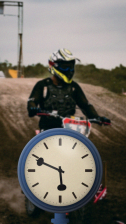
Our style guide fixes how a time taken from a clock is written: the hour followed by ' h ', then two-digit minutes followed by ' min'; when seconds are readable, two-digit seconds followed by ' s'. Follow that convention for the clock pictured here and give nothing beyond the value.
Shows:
5 h 49 min
